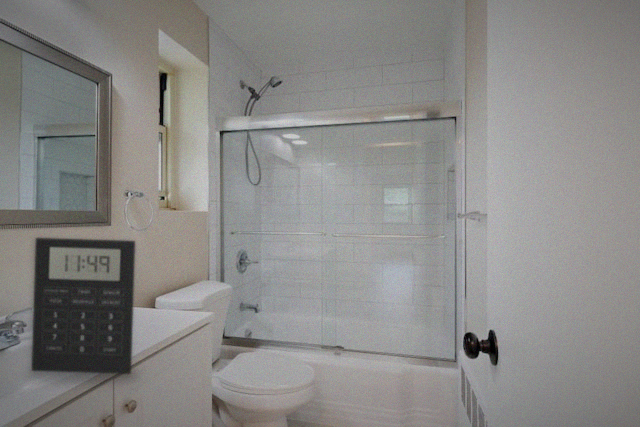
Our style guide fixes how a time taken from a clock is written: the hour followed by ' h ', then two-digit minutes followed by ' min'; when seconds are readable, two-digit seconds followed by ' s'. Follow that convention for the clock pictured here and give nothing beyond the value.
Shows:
11 h 49 min
